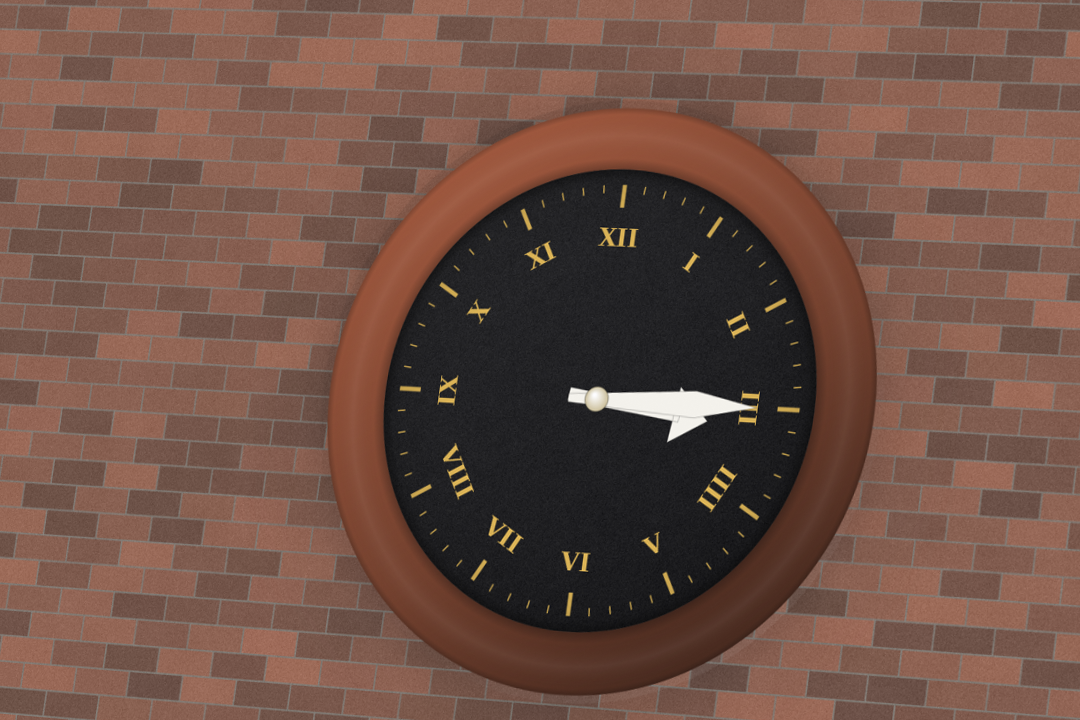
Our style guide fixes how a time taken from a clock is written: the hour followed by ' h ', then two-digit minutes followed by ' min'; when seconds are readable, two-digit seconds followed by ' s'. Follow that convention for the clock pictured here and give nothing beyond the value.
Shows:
3 h 15 min
